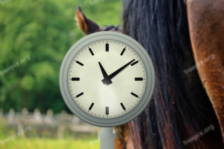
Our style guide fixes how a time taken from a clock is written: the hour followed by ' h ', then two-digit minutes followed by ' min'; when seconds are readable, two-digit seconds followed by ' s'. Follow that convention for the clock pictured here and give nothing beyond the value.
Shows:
11 h 09 min
